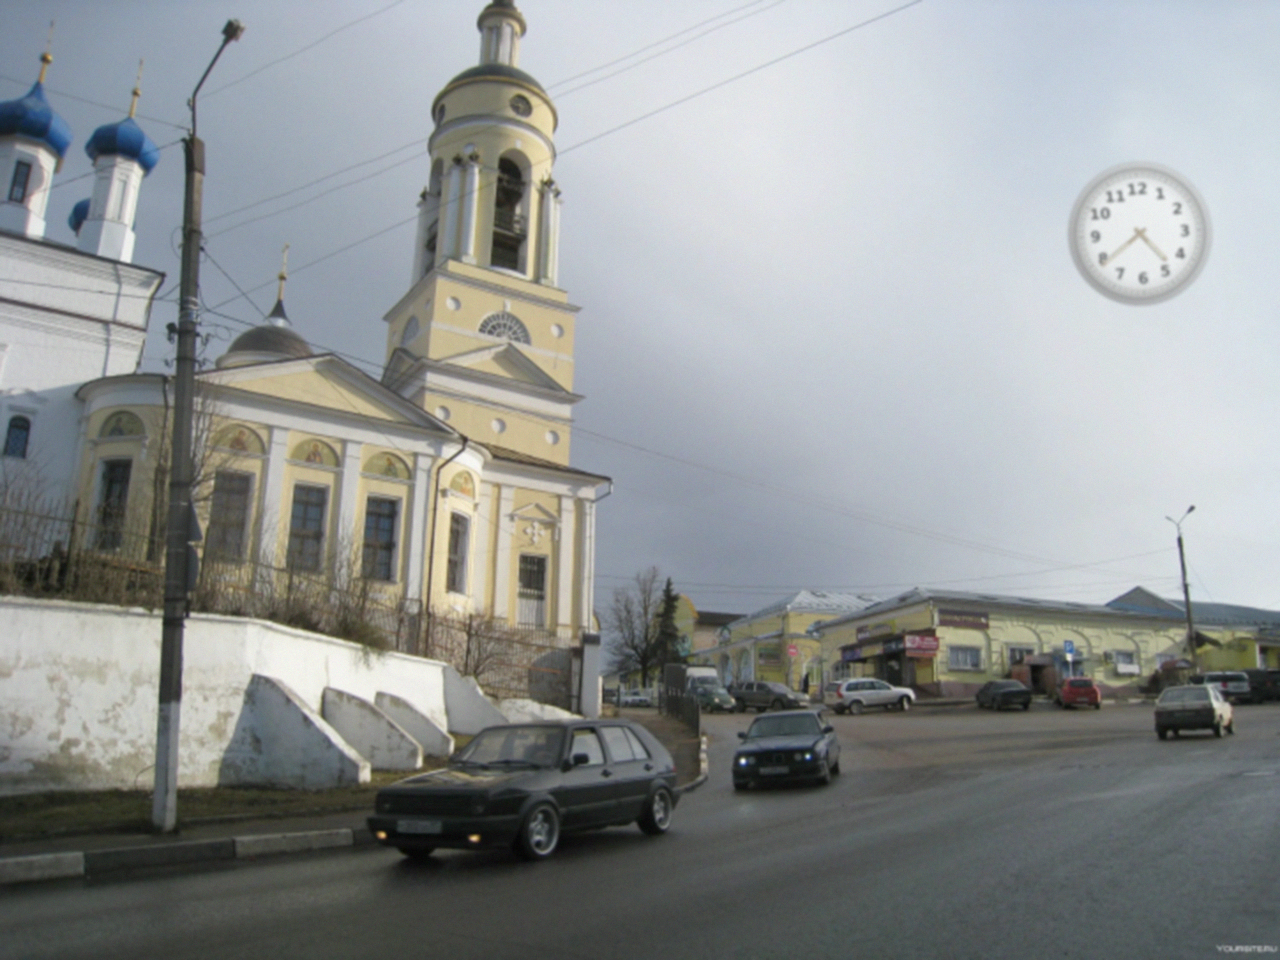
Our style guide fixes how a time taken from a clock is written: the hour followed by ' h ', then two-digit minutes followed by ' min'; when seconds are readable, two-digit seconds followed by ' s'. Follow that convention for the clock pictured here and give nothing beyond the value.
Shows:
4 h 39 min
